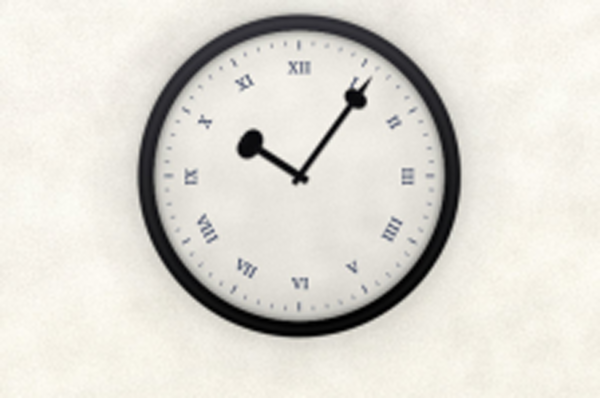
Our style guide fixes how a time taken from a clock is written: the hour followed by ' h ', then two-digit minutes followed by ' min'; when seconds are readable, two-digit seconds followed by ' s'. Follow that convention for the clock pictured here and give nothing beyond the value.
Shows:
10 h 06 min
